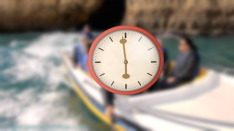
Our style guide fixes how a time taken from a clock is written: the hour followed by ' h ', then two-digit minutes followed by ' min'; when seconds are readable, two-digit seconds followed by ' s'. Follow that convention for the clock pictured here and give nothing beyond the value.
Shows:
5 h 59 min
